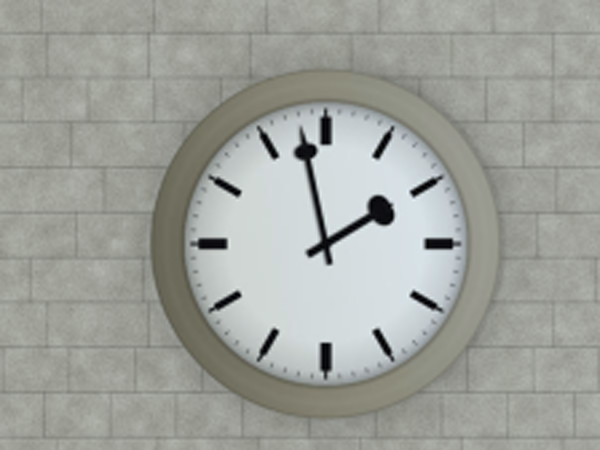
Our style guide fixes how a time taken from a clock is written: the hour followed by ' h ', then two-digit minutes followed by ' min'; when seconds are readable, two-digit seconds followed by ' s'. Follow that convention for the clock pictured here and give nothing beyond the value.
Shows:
1 h 58 min
